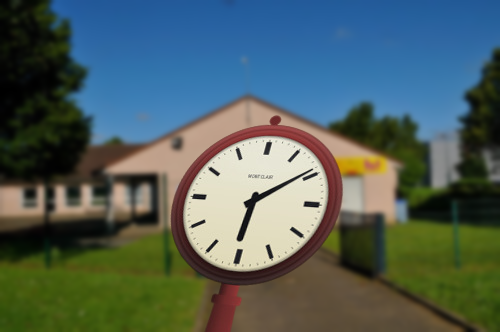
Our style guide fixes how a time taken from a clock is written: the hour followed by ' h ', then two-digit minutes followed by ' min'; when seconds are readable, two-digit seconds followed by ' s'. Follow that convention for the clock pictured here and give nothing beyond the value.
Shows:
6 h 09 min
